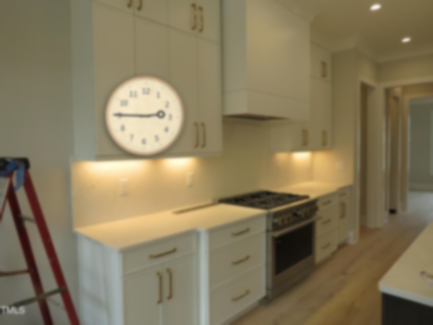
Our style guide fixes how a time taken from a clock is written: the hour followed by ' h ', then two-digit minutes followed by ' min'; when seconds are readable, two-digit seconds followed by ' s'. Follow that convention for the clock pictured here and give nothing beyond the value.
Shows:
2 h 45 min
